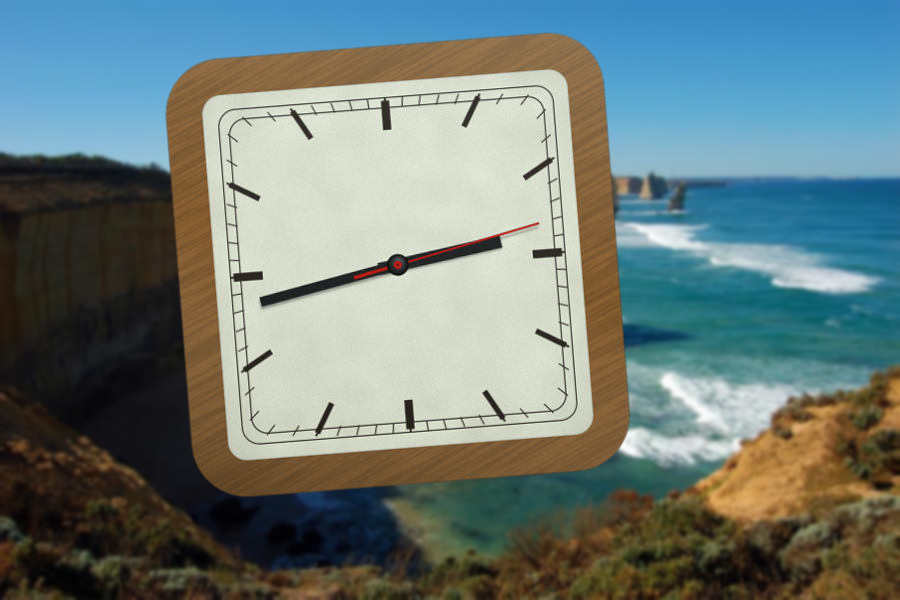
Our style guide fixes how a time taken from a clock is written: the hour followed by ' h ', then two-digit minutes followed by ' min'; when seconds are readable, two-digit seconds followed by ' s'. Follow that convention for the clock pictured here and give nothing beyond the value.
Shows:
2 h 43 min 13 s
